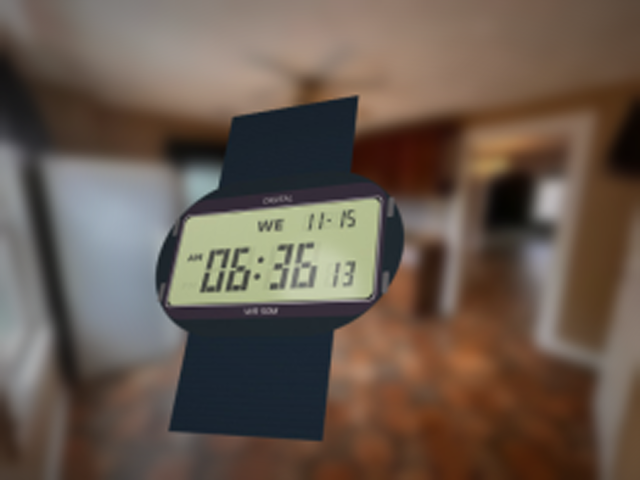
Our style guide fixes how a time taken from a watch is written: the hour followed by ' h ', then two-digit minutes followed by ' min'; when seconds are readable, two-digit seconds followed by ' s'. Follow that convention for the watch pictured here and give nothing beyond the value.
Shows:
6 h 36 min 13 s
